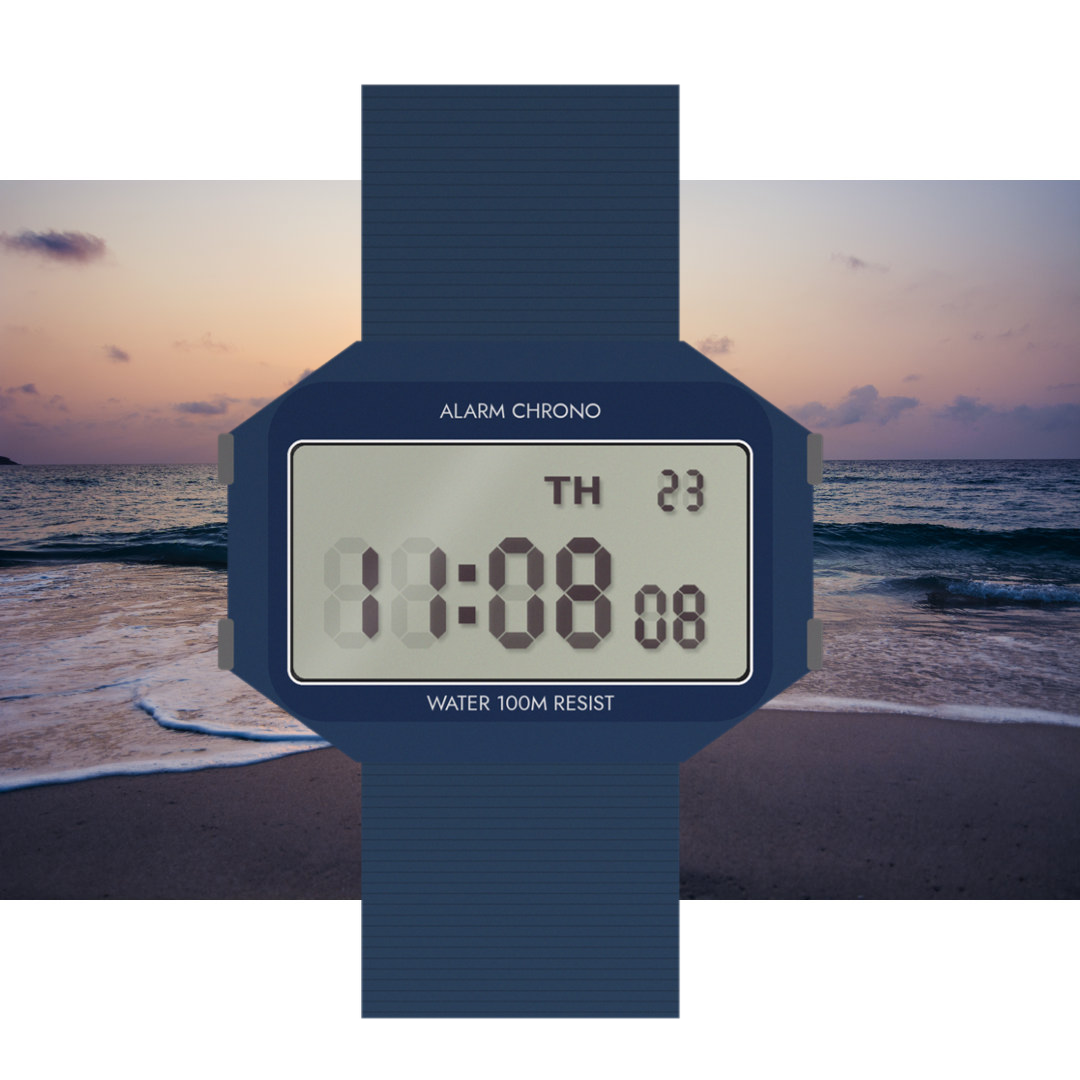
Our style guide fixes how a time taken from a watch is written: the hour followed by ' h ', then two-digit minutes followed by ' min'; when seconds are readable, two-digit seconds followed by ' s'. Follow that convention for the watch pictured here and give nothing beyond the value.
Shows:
11 h 08 min 08 s
